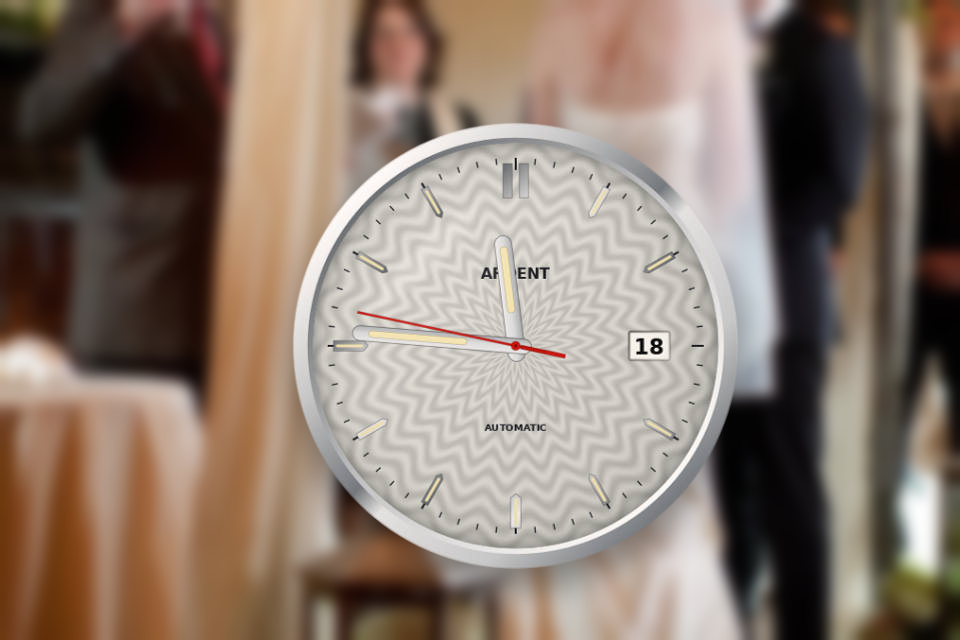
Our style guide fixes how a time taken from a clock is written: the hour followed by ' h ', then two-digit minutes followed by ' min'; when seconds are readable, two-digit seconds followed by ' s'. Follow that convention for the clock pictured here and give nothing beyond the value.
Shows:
11 h 45 min 47 s
